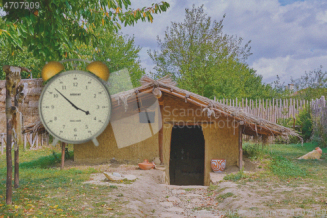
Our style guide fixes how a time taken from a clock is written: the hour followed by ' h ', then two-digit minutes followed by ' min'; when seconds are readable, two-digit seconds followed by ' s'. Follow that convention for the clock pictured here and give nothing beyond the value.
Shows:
3 h 52 min
